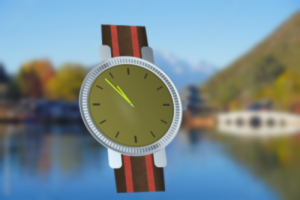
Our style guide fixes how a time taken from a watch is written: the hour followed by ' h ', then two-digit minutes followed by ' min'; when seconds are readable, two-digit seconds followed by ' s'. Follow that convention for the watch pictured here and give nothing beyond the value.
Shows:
10 h 53 min
